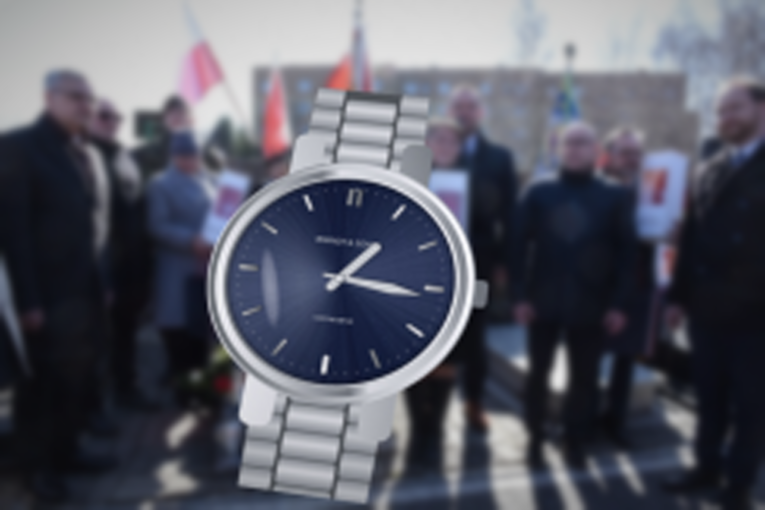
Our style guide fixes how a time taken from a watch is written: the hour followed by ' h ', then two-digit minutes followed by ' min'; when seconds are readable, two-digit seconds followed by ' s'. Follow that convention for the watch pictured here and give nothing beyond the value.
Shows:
1 h 16 min
